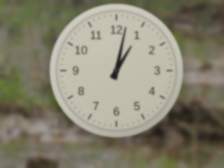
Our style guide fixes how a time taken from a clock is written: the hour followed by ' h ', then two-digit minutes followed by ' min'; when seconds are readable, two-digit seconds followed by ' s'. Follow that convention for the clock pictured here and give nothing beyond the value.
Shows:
1 h 02 min
